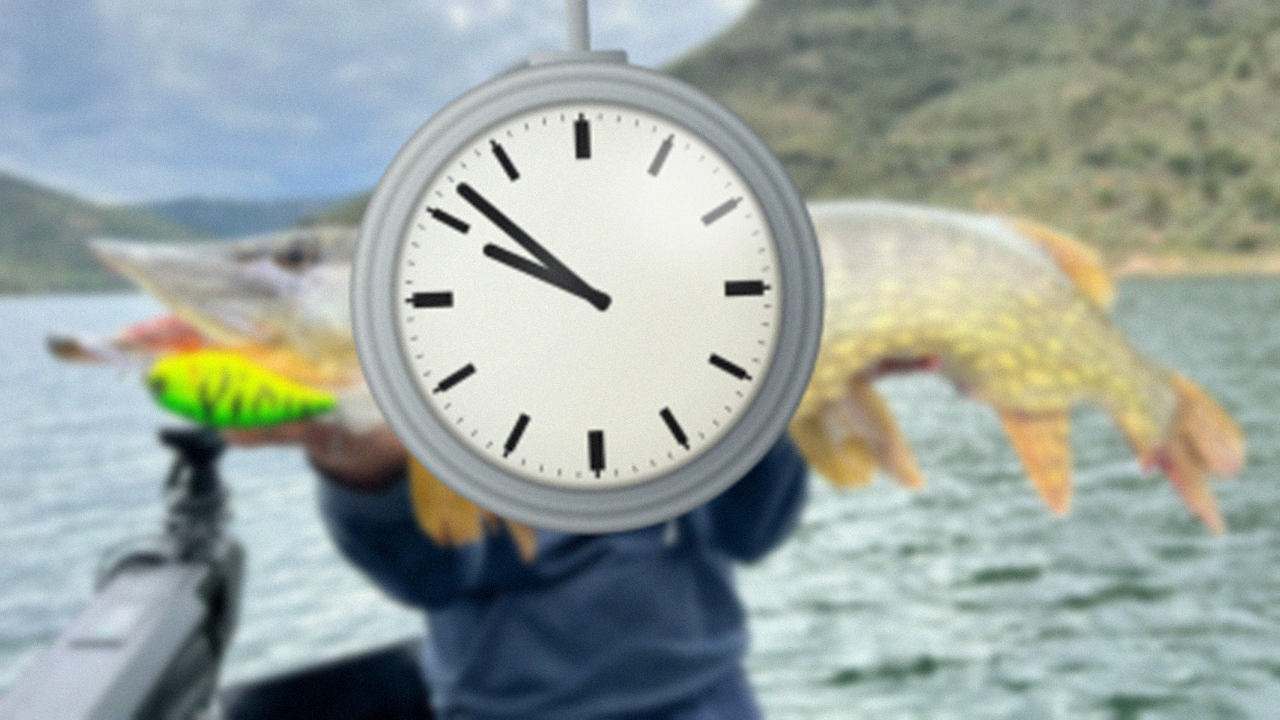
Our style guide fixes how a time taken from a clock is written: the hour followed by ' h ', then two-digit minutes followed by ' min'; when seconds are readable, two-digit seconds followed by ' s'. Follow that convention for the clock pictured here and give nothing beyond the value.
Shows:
9 h 52 min
